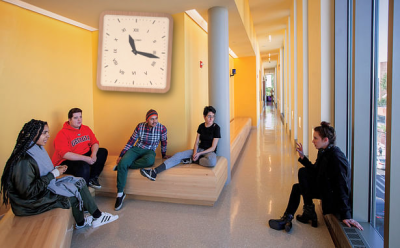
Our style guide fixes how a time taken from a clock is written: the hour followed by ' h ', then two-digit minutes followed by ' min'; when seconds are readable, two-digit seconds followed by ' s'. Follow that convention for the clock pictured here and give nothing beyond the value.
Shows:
11 h 17 min
